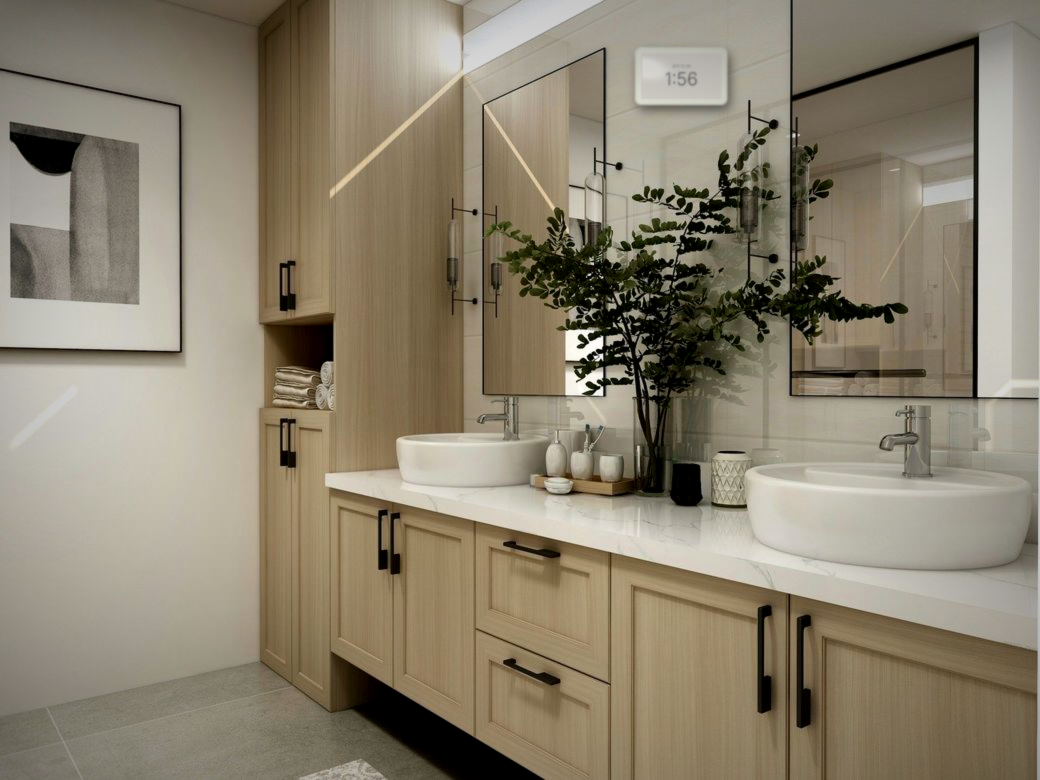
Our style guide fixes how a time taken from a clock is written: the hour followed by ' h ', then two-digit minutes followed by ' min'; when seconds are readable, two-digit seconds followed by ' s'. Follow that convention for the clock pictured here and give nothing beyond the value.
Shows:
1 h 56 min
